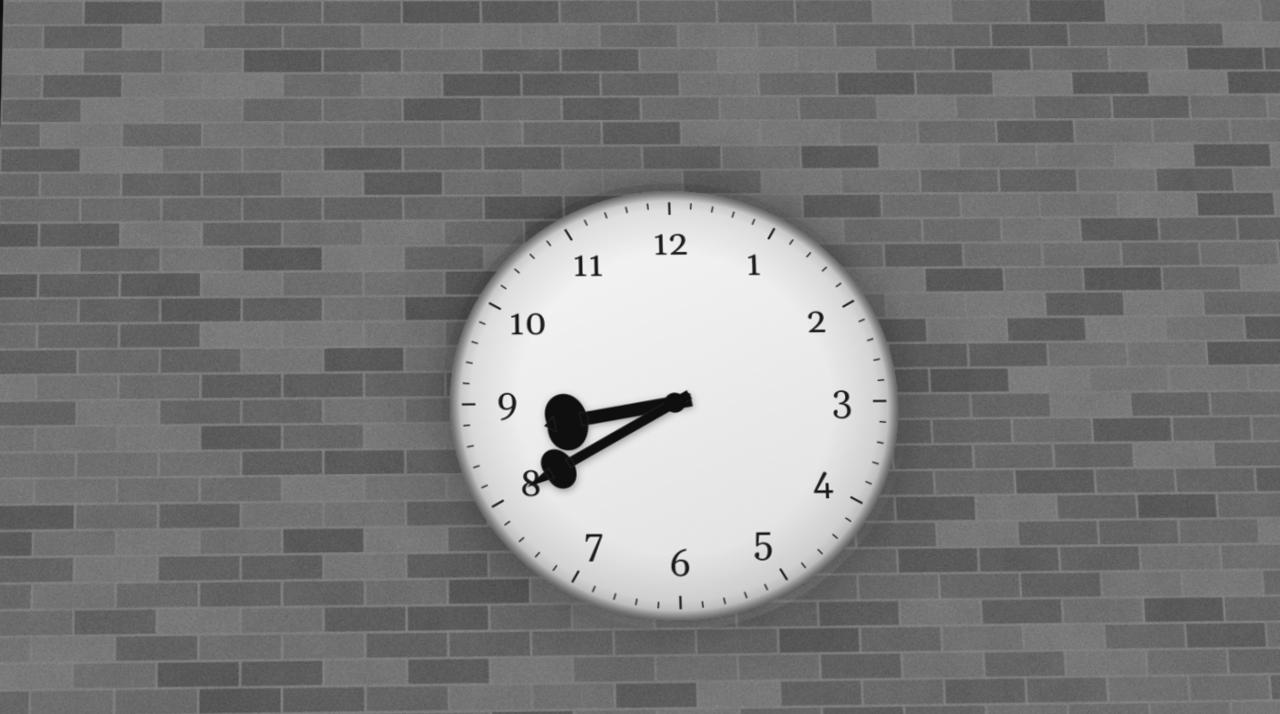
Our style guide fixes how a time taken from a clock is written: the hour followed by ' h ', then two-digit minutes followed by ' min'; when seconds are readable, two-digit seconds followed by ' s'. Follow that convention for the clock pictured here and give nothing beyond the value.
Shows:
8 h 40 min
